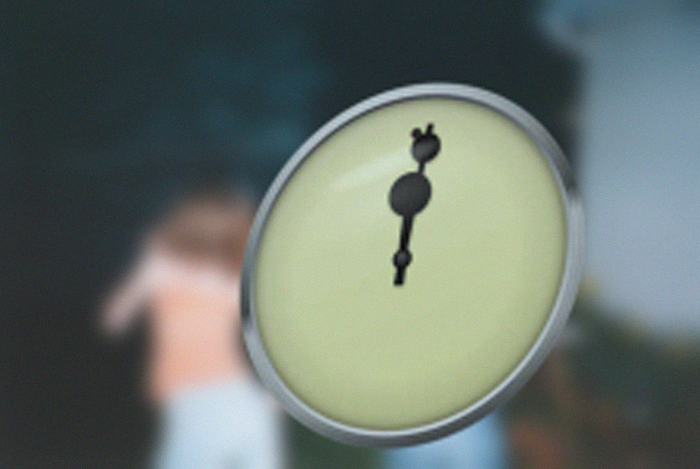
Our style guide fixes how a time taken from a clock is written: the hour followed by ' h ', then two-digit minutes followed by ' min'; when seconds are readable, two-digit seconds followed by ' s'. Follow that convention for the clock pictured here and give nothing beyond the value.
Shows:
12 h 01 min
